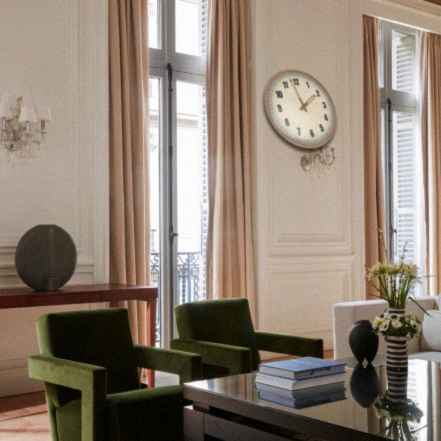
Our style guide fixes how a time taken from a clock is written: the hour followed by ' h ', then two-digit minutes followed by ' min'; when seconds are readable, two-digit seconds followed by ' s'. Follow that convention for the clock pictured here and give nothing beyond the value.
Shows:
1 h 58 min
